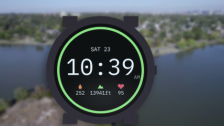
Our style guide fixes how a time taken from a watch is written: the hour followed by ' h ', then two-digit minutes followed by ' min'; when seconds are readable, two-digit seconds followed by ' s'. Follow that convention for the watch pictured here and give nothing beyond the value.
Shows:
10 h 39 min
